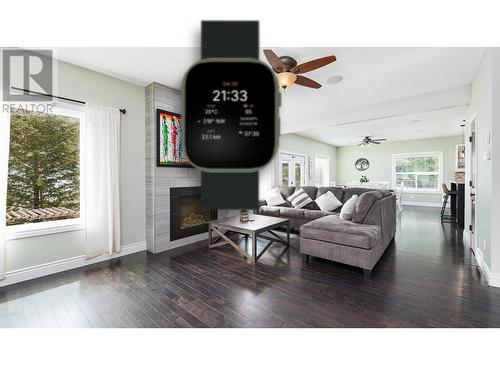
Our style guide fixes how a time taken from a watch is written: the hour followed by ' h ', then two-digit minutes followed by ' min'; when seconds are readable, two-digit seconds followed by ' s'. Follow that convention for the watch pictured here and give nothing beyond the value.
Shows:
21 h 33 min
